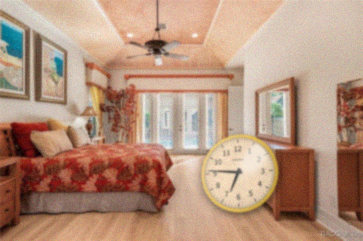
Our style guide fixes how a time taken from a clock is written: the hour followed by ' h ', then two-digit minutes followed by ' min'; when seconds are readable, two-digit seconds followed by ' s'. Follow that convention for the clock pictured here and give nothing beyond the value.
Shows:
6 h 46 min
